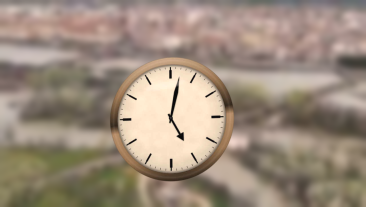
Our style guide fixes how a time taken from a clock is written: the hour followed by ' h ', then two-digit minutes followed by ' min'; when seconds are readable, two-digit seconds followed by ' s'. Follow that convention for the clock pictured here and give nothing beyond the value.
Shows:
5 h 02 min
